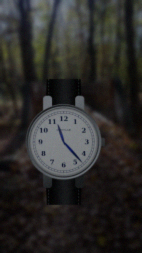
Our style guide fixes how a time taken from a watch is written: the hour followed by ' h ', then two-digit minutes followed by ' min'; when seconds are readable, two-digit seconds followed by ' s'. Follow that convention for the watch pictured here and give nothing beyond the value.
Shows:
11 h 23 min
